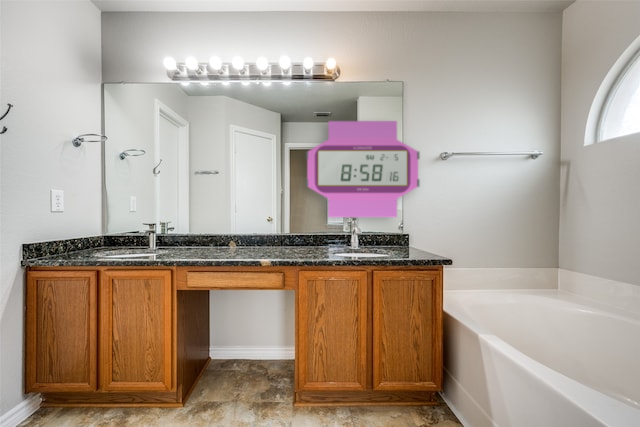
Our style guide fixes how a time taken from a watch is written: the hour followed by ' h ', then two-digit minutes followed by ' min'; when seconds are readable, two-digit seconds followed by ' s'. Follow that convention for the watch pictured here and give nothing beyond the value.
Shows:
8 h 58 min
